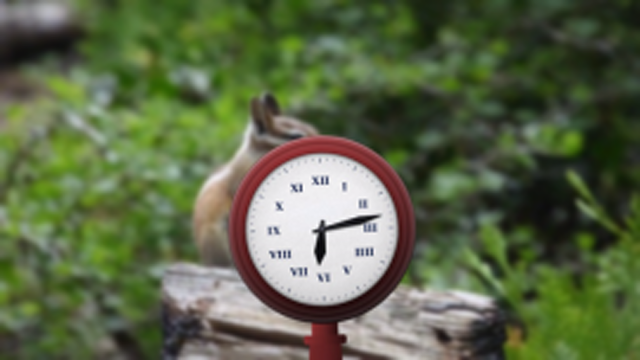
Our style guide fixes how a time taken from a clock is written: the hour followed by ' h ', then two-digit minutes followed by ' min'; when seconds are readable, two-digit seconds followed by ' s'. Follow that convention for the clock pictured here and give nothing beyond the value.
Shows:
6 h 13 min
